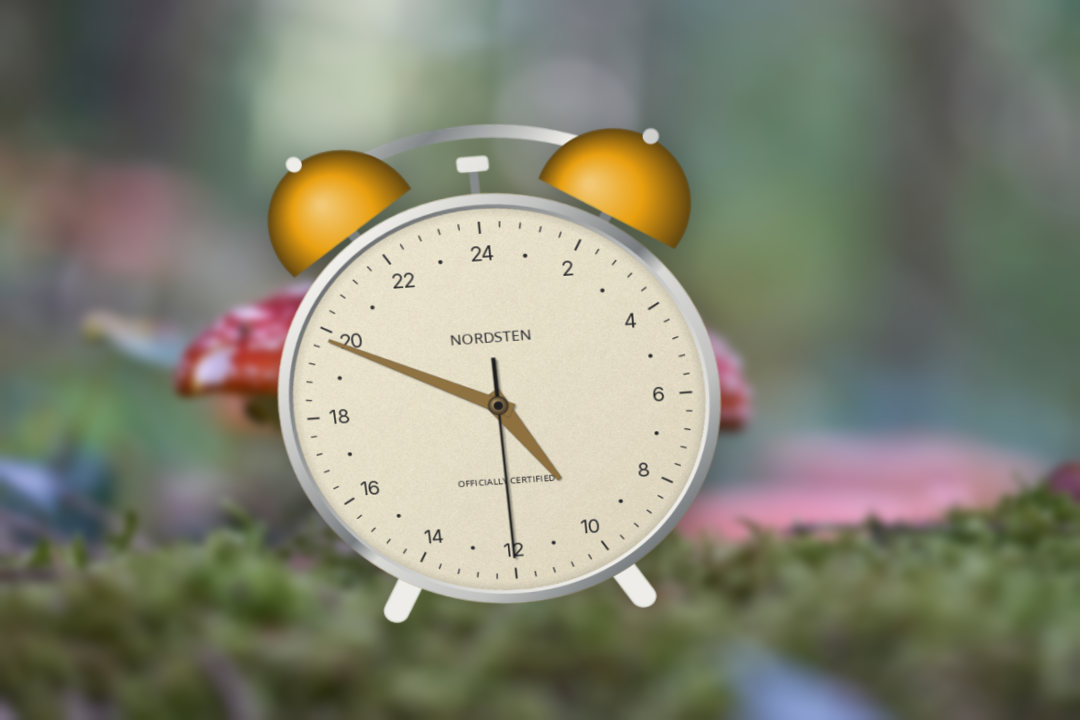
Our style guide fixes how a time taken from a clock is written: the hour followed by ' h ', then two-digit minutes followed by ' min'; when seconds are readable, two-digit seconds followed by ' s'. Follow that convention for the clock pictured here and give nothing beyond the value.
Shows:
9 h 49 min 30 s
